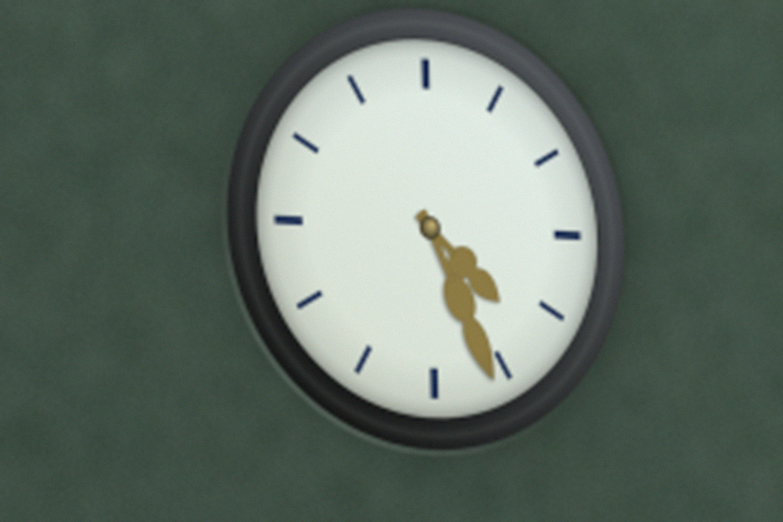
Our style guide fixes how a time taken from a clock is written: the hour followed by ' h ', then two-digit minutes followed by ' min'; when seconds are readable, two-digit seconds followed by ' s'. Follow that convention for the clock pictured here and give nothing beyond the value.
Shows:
4 h 26 min
